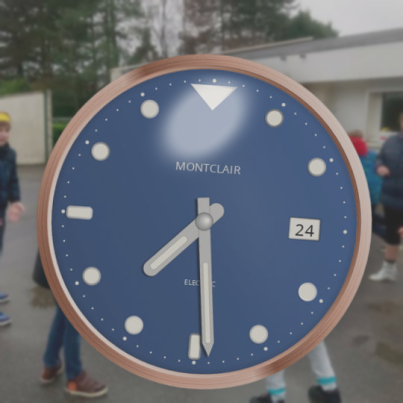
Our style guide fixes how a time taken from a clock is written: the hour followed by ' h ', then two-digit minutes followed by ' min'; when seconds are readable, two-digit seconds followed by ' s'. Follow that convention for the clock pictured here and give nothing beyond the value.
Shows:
7 h 29 min
